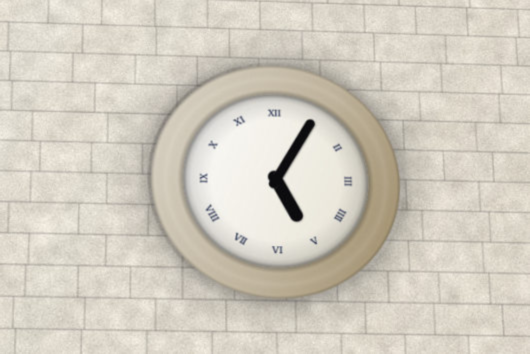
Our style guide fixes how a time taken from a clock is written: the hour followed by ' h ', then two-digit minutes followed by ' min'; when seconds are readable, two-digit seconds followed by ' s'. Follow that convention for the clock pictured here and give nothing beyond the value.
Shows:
5 h 05 min
